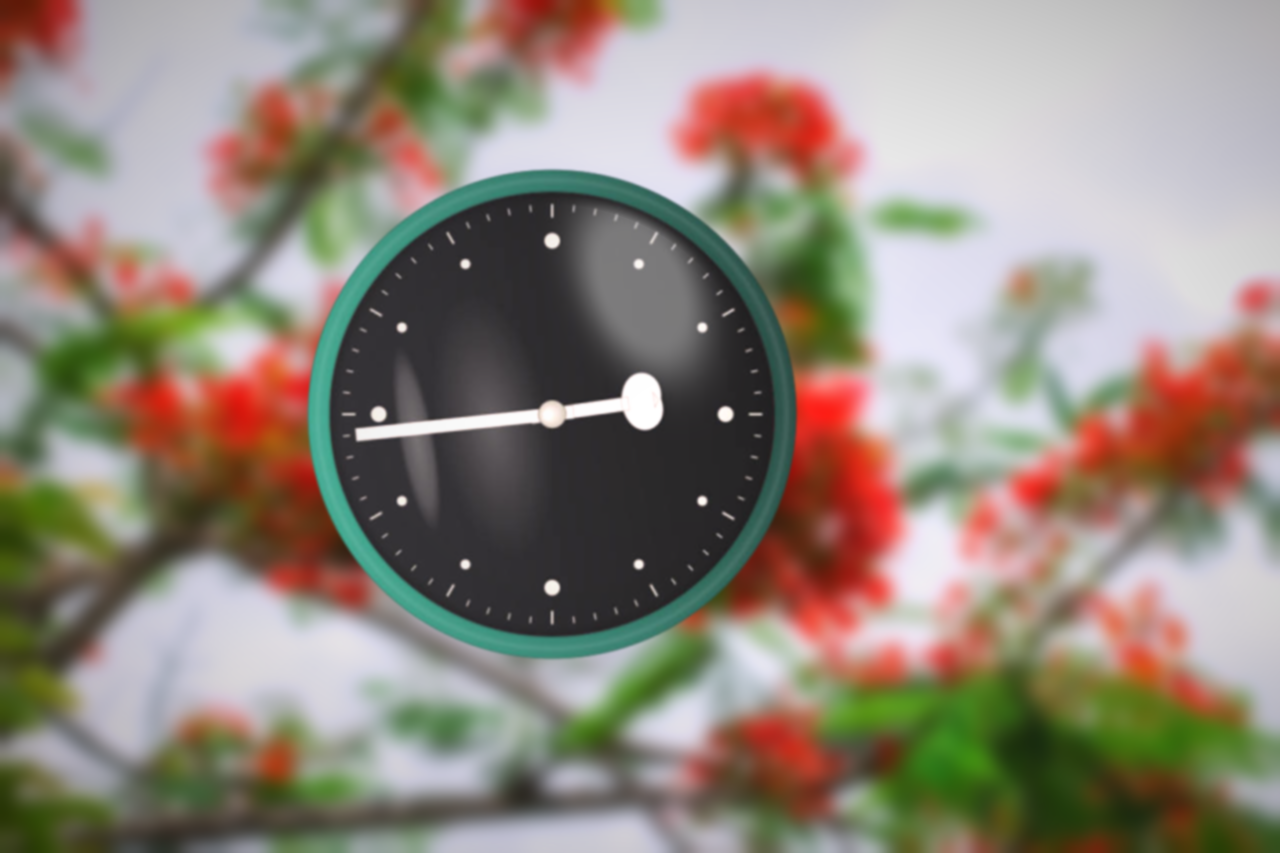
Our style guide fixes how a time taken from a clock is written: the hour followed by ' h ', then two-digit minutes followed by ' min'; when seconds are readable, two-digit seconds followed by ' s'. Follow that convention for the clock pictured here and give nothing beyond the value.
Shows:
2 h 44 min
